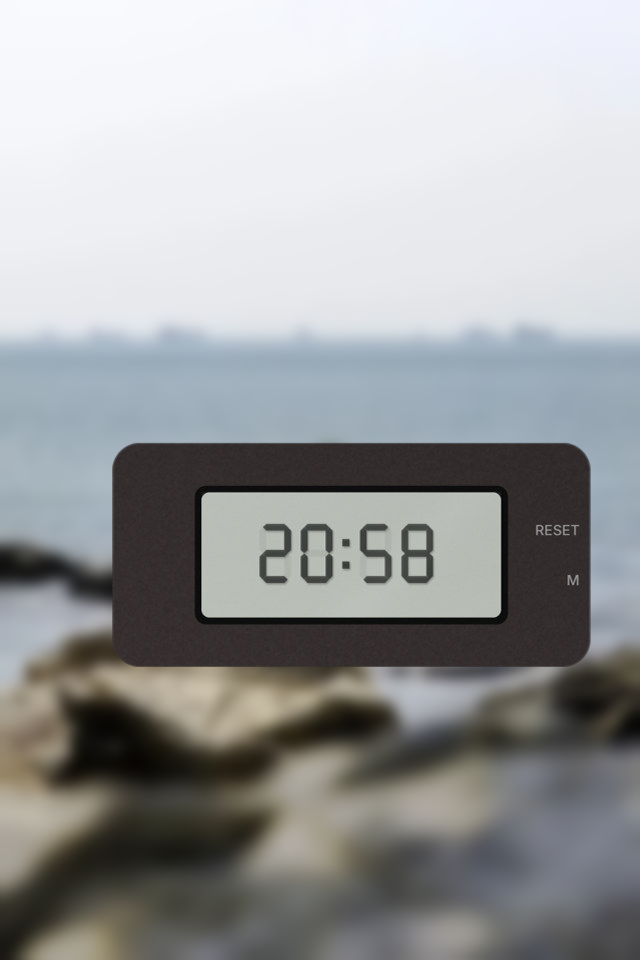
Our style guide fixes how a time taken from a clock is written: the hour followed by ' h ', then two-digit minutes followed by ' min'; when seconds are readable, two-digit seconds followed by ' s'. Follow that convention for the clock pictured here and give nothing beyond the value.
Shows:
20 h 58 min
